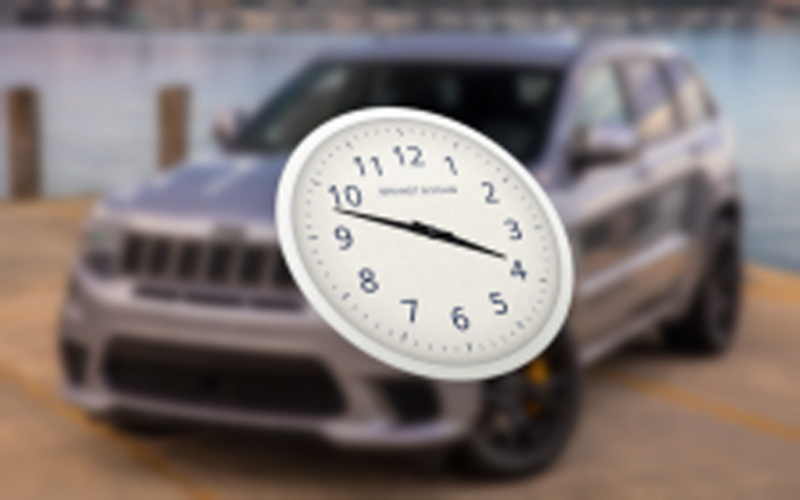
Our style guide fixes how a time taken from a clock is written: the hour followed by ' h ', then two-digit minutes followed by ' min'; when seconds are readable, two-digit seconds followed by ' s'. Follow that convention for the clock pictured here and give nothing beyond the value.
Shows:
3 h 48 min
